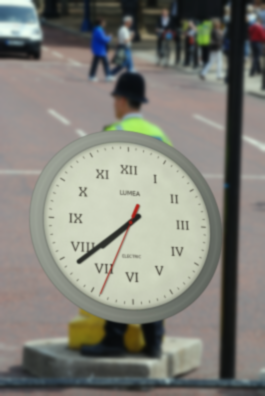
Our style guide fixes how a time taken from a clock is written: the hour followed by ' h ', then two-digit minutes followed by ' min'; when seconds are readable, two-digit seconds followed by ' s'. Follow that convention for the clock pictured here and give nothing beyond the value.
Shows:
7 h 38 min 34 s
